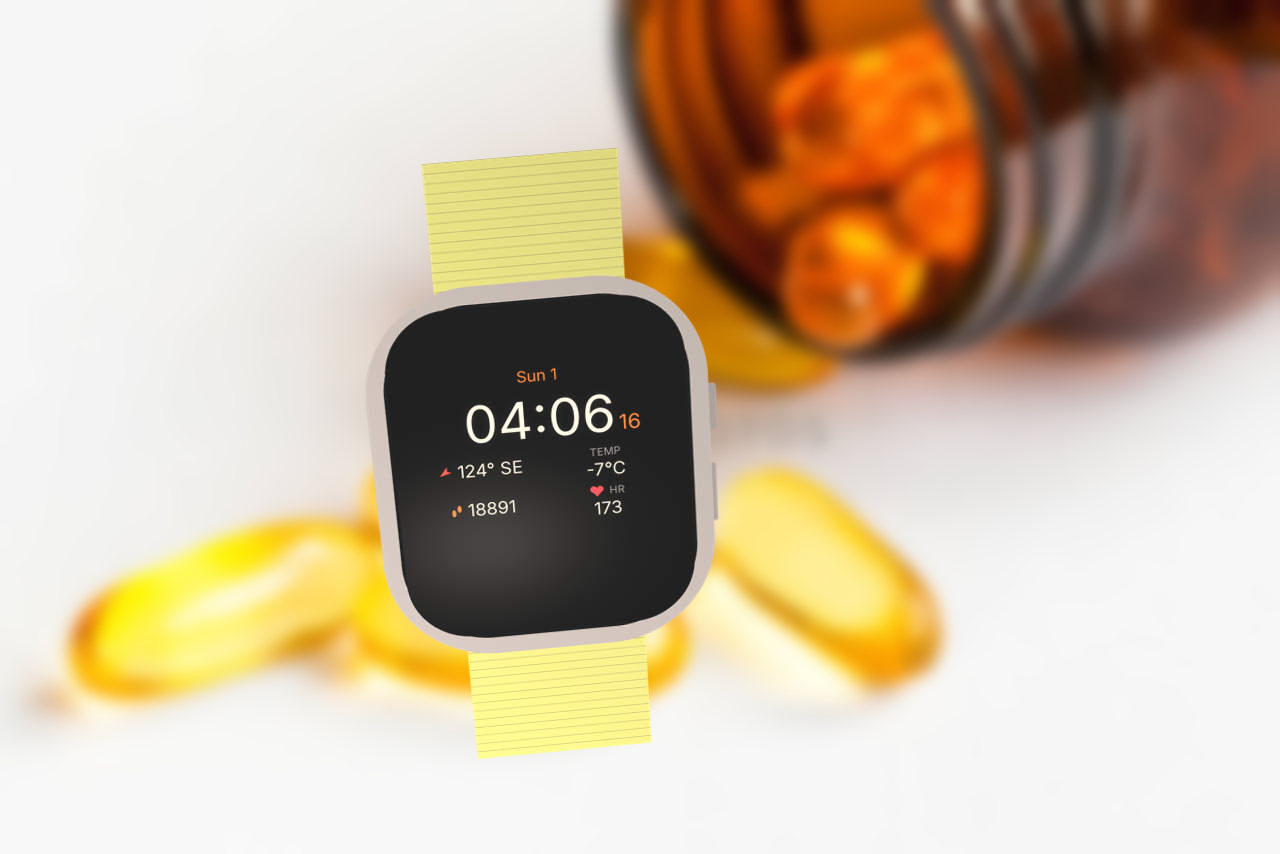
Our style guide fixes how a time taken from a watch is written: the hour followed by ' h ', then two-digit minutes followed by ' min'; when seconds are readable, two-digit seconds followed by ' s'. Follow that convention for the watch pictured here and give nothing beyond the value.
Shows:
4 h 06 min 16 s
